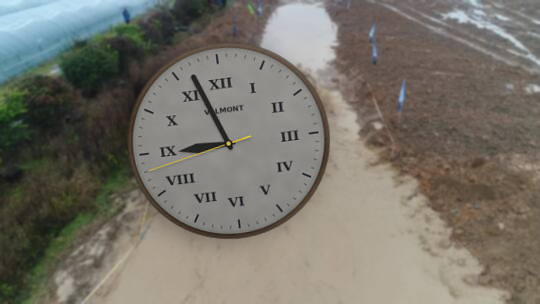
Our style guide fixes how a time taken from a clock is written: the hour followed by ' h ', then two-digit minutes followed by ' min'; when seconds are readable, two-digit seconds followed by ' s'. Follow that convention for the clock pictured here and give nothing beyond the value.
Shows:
8 h 56 min 43 s
